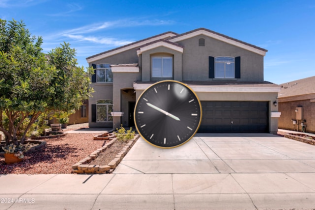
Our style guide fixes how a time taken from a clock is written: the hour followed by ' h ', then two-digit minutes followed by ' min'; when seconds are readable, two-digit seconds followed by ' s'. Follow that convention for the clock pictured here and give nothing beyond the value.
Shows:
3 h 49 min
